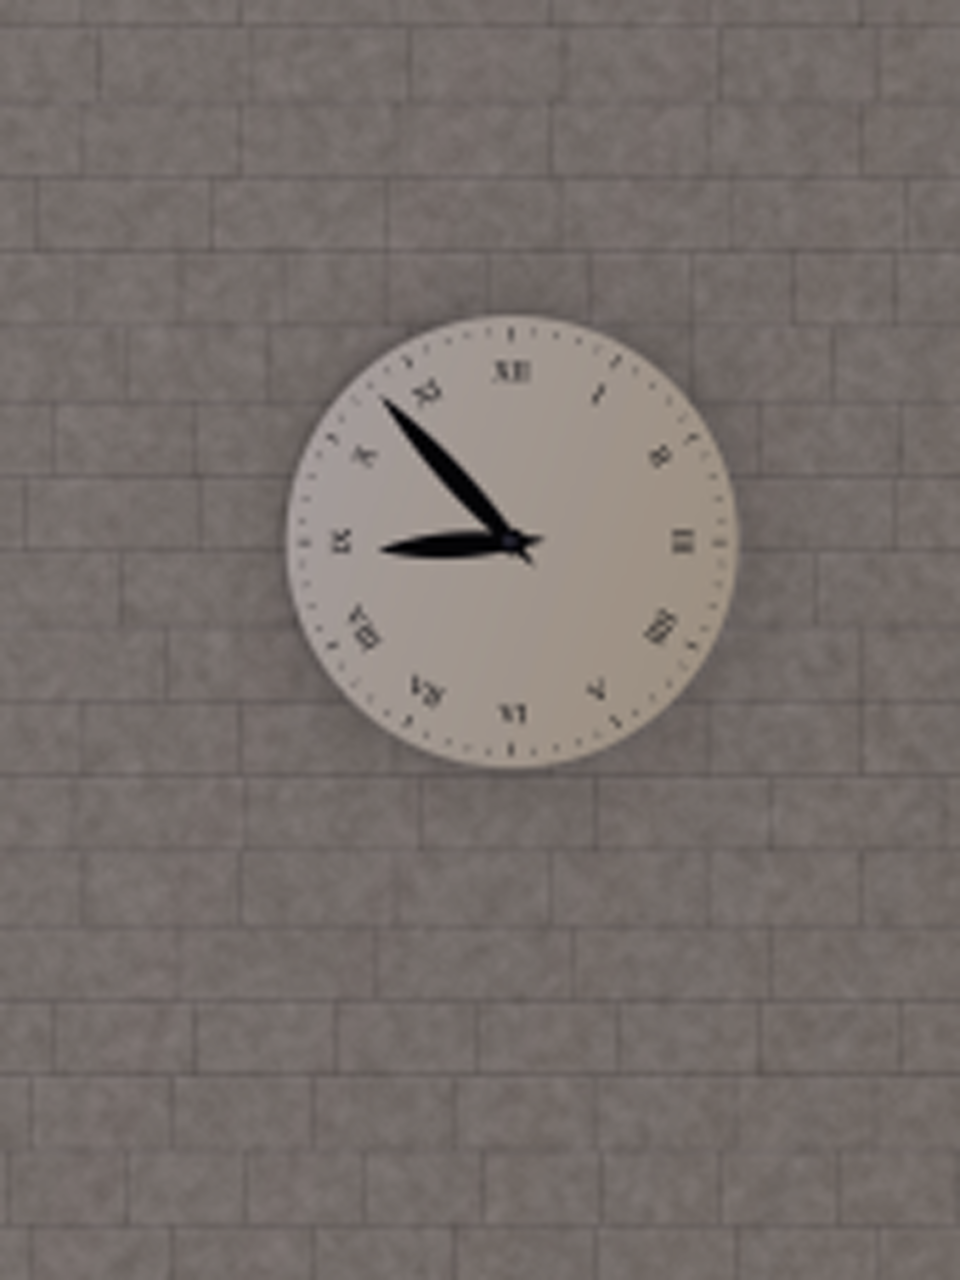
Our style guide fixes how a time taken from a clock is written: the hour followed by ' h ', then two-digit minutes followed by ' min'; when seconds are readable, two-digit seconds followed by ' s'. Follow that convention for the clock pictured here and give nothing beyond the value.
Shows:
8 h 53 min
